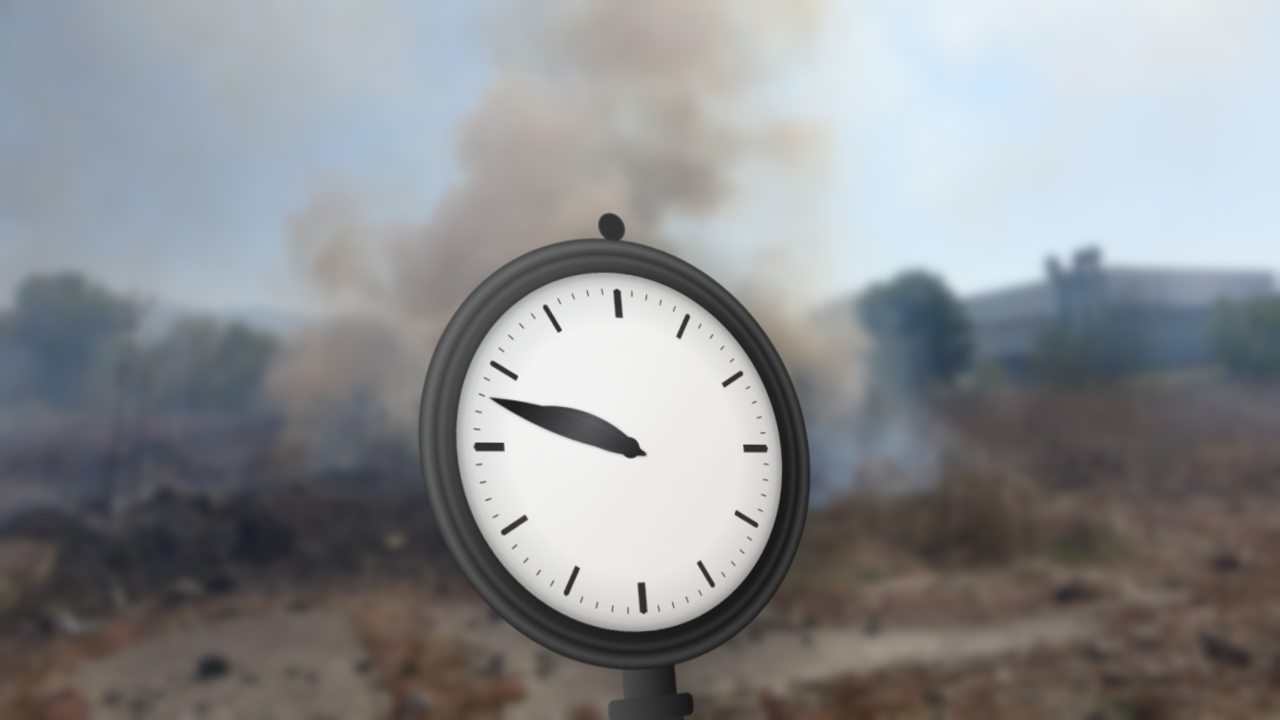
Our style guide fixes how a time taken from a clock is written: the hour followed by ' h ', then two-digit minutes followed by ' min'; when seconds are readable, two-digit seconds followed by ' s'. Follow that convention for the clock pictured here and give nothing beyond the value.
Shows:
9 h 48 min
